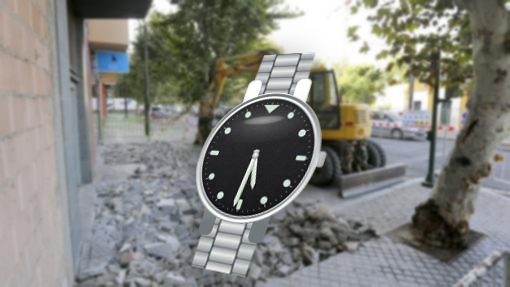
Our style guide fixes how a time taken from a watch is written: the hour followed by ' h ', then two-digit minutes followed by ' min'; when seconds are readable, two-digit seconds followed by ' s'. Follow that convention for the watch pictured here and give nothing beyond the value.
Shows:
5 h 31 min
